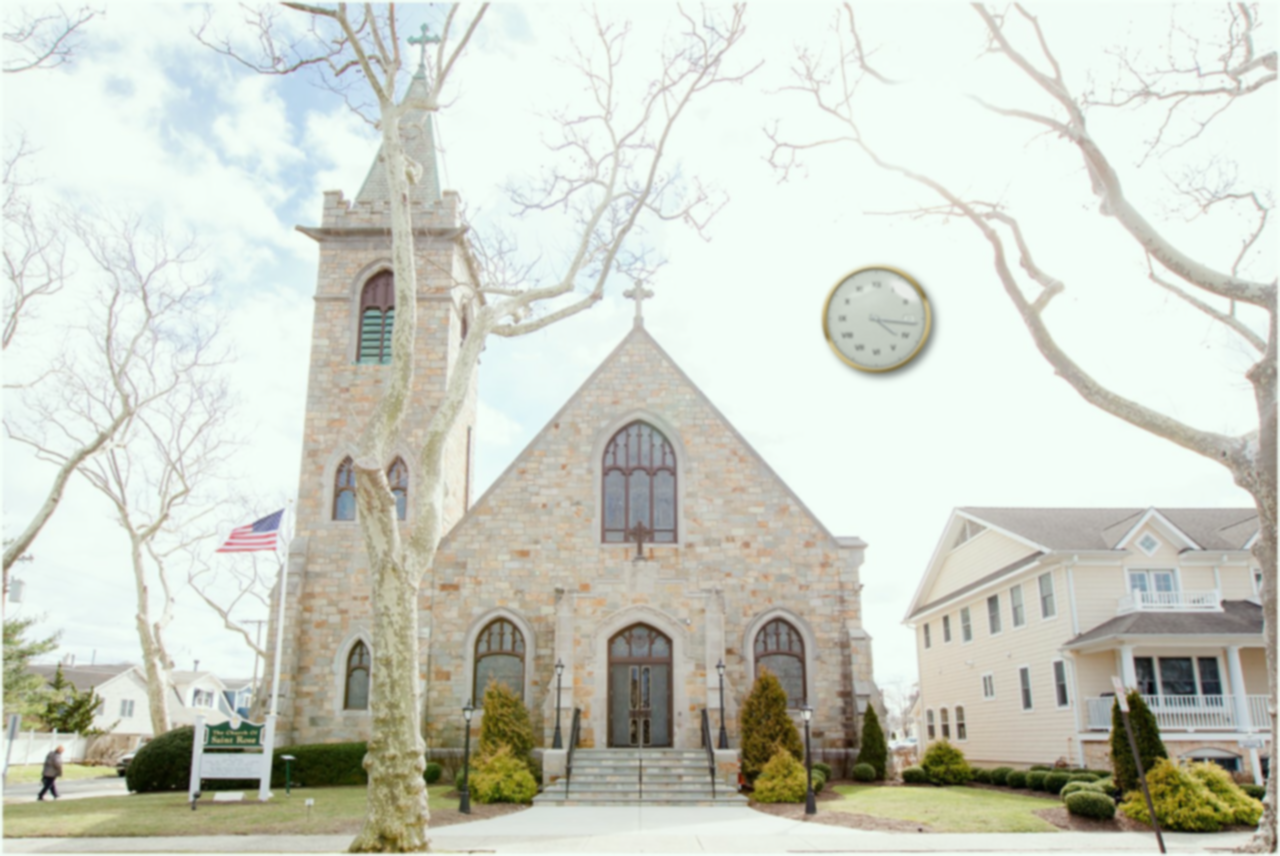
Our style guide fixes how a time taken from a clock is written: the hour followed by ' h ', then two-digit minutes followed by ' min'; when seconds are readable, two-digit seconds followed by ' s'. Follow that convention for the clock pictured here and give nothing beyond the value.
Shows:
4 h 16 min
